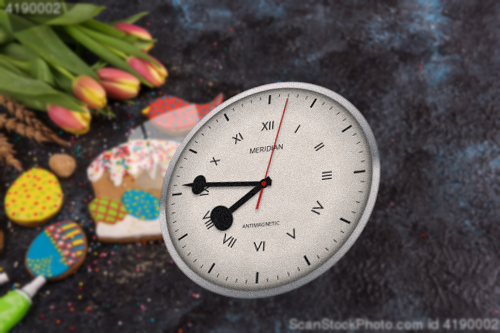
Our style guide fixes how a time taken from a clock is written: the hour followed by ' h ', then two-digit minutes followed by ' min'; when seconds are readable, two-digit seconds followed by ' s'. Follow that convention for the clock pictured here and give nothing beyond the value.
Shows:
7 h 46 min 02 s
